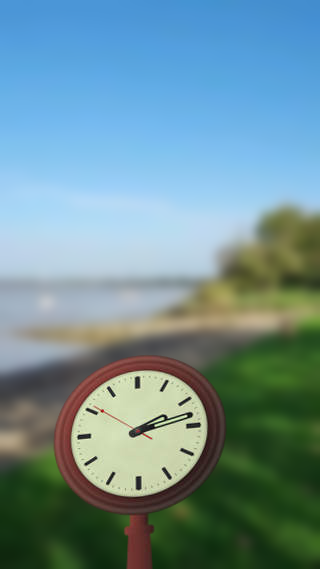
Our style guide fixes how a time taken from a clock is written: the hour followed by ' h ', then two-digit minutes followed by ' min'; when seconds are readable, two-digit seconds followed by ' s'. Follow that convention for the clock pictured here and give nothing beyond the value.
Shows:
2 h 12 min 51 s
